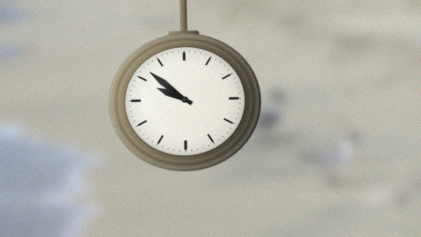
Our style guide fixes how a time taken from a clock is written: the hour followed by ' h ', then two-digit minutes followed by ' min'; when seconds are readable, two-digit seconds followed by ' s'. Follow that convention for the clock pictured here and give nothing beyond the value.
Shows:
9 h 52 min
